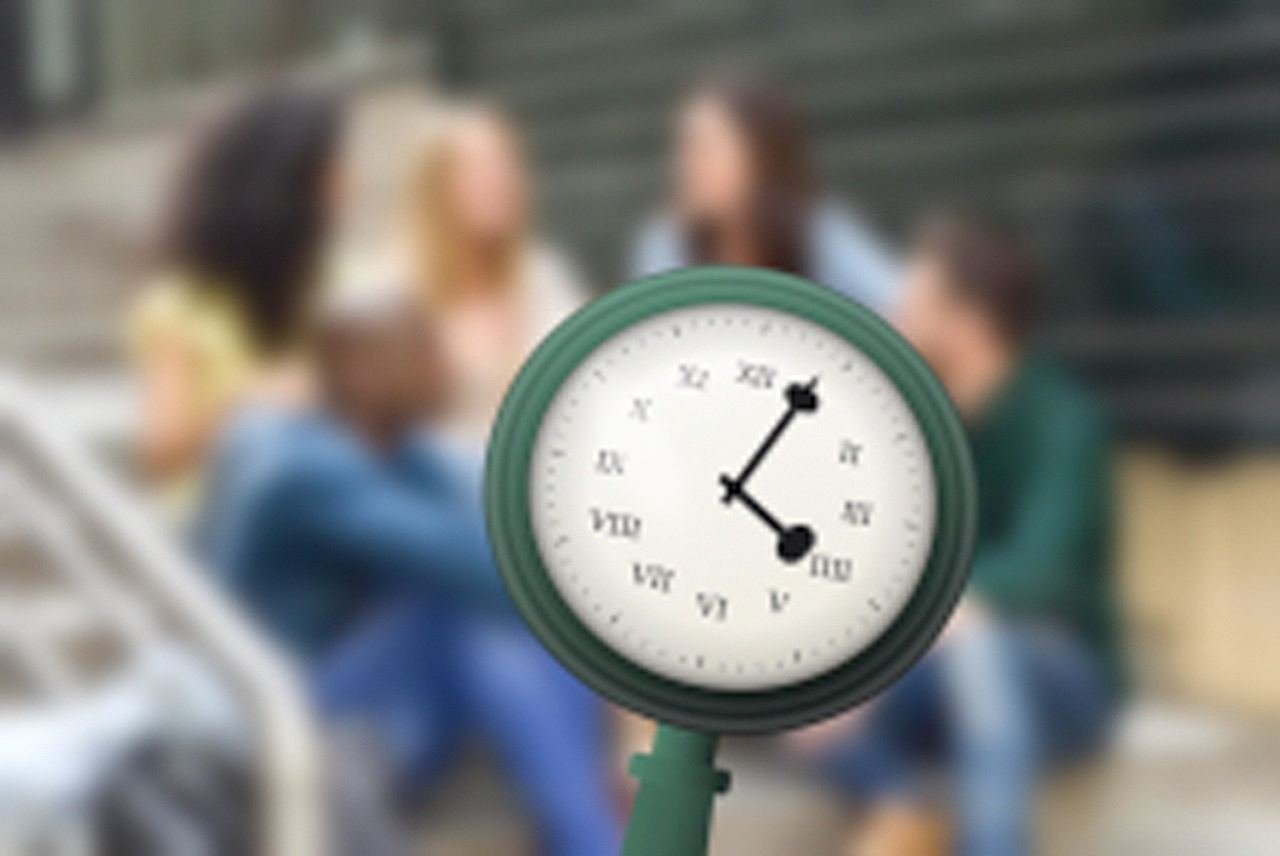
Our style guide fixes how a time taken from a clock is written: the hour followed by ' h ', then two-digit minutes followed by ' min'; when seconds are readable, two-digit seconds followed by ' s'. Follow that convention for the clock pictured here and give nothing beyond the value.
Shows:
4 h 04 min
